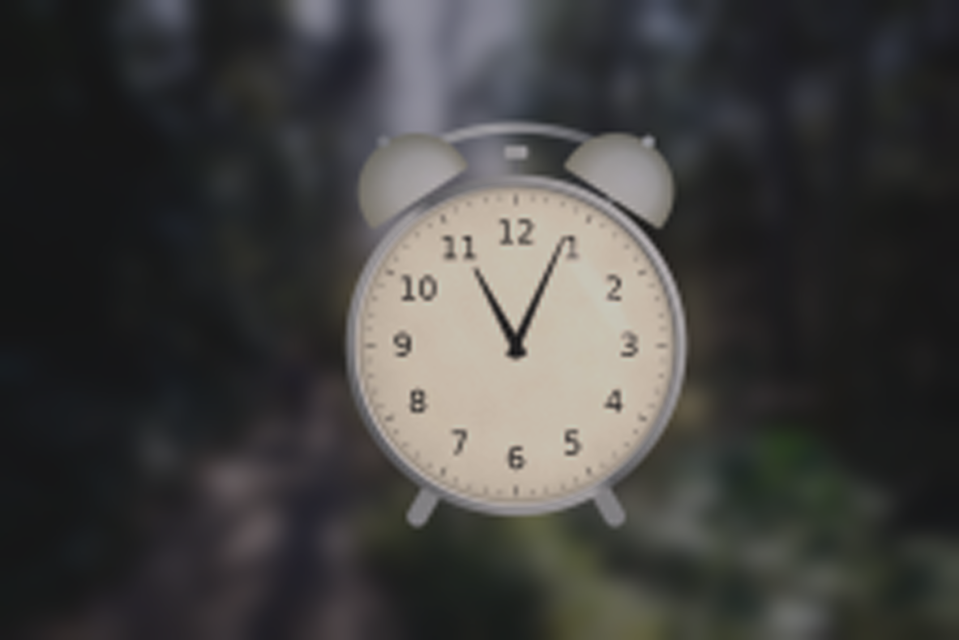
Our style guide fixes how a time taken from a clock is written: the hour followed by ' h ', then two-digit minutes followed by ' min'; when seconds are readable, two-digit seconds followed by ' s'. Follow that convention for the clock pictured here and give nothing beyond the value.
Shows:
11 h 04 min
